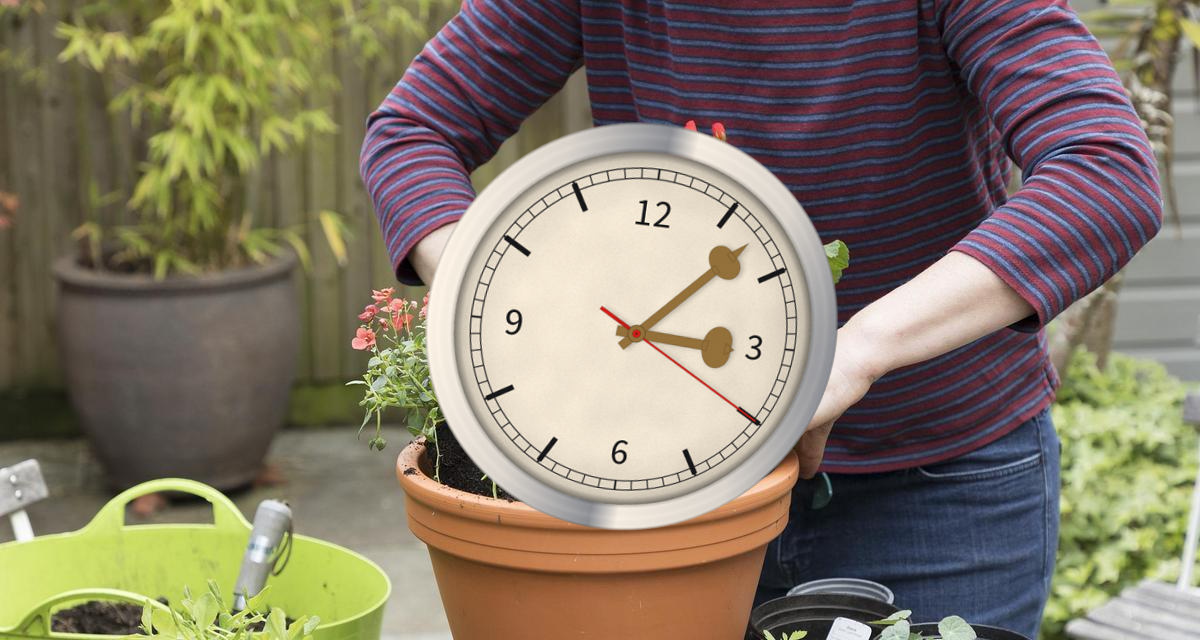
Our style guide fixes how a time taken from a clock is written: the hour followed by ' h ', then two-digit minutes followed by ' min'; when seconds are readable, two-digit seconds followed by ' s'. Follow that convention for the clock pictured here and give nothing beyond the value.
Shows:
3 h 07 min 20 s
